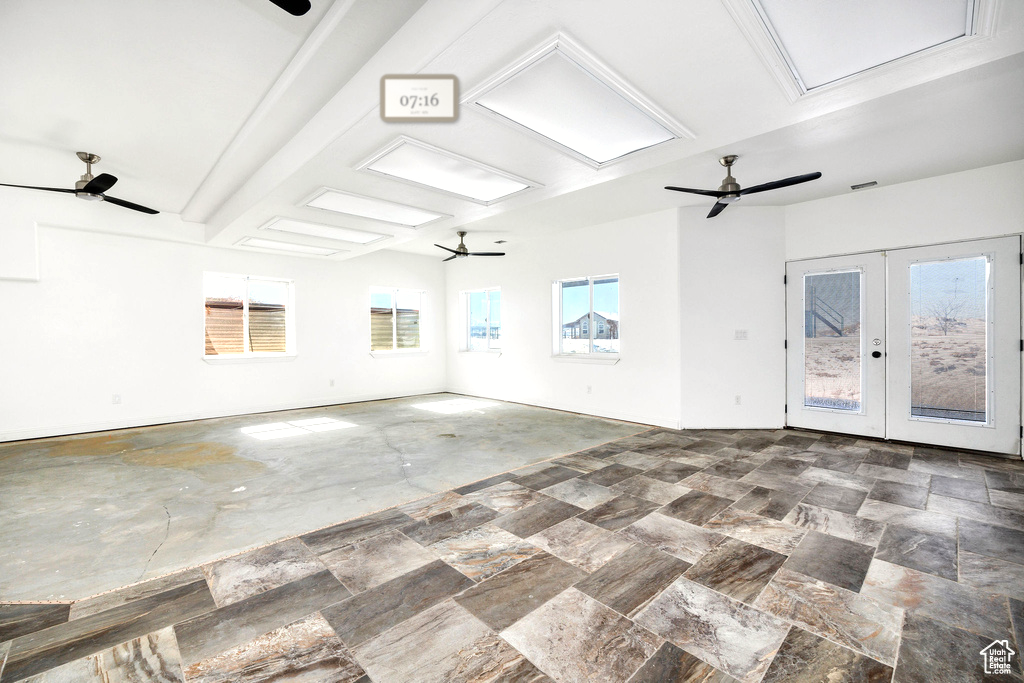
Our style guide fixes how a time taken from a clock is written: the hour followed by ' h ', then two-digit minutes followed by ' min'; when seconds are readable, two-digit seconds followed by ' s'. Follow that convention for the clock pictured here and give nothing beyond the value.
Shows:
7 h 16 min
